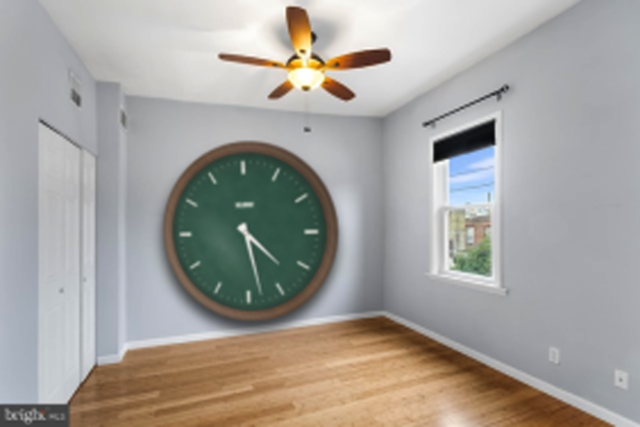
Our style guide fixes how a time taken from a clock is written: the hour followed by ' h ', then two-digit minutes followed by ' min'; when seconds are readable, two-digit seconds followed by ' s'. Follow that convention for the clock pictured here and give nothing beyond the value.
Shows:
4 h 28 min
